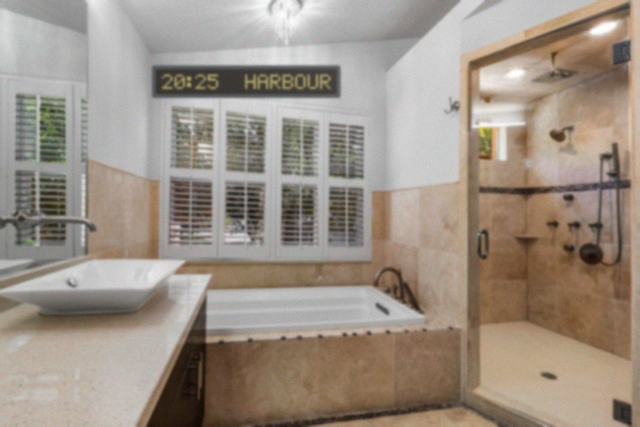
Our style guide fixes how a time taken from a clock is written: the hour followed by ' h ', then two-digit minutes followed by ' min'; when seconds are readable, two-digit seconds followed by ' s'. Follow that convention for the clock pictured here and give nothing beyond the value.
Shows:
20 h 25 min
